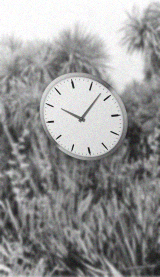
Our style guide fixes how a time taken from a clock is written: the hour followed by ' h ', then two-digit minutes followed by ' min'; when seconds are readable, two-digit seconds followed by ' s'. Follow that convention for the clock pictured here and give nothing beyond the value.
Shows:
10 h 08 min
